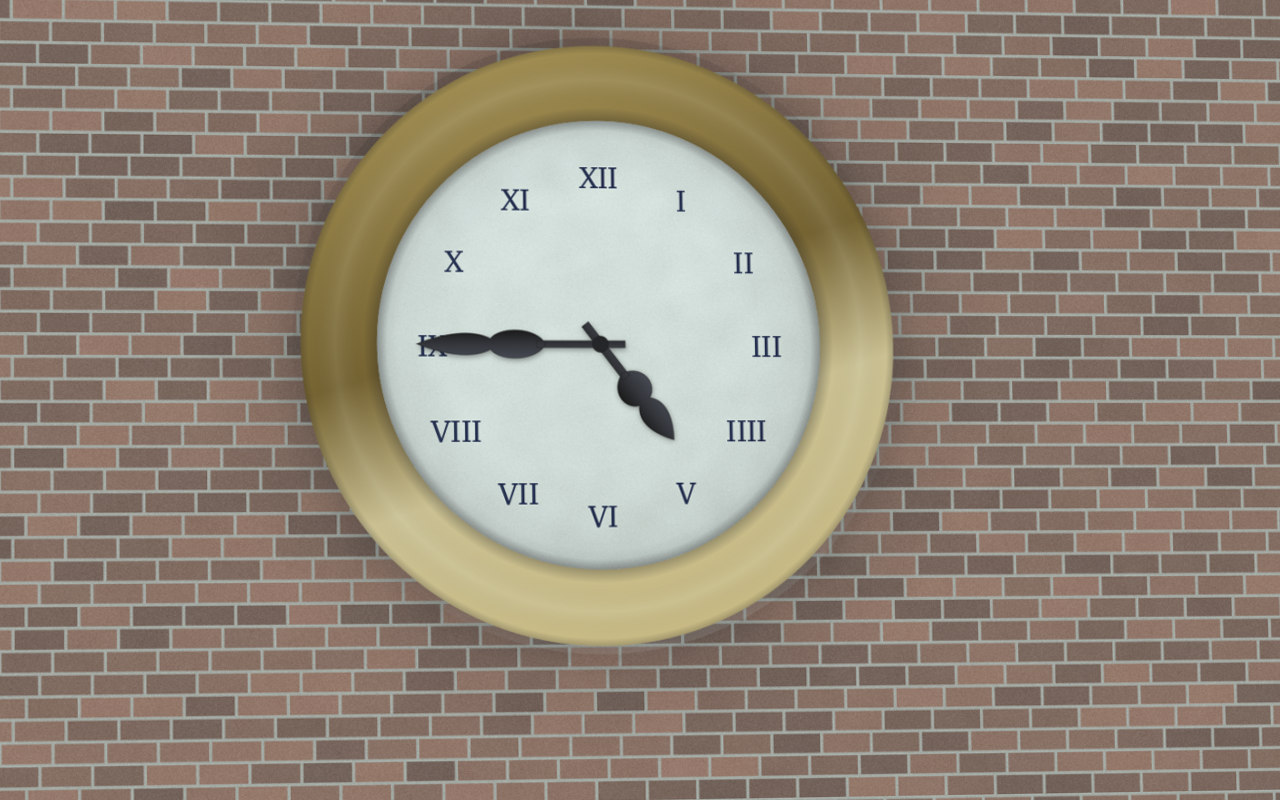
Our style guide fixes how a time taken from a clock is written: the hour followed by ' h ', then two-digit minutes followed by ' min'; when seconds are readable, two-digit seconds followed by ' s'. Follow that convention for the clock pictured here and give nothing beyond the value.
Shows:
4 h 45 min
